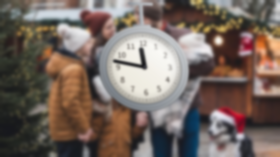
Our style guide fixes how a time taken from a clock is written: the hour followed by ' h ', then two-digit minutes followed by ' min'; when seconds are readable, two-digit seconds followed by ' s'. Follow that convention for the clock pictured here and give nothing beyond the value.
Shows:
11 h 47 min
